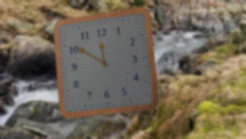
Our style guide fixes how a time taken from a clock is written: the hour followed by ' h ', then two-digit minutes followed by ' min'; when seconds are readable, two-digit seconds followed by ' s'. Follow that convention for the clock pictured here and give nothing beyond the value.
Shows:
11 h 51 min
